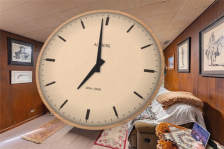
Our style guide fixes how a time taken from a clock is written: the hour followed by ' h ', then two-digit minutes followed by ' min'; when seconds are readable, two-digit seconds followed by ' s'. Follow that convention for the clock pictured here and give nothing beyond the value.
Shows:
6 h 59 min
